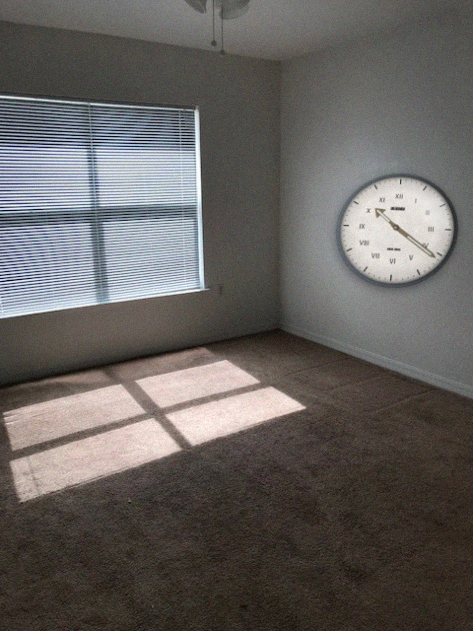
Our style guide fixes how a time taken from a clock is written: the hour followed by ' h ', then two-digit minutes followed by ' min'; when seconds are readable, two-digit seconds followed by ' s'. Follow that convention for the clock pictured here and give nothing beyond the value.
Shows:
10 h 21 min
